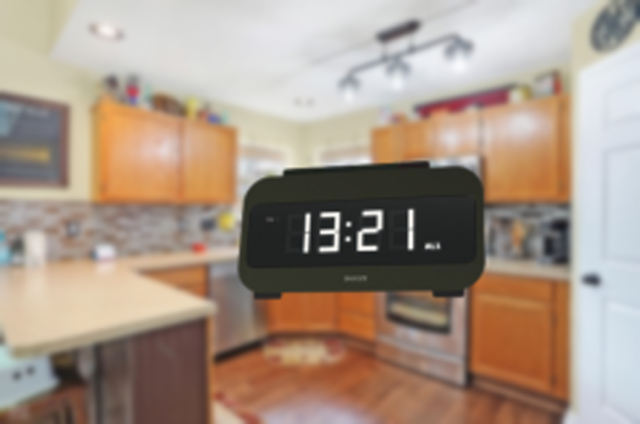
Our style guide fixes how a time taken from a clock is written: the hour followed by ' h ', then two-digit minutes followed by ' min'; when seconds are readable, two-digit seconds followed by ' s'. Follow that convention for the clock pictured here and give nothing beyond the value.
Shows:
13 h 21 min
